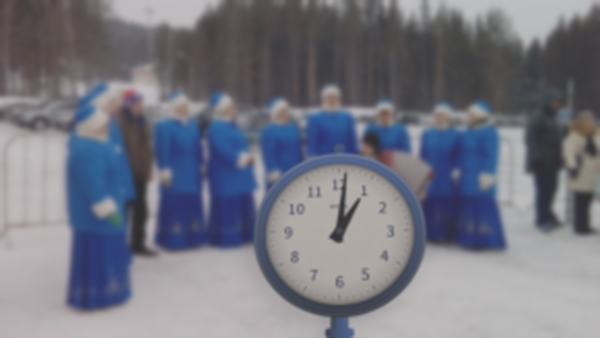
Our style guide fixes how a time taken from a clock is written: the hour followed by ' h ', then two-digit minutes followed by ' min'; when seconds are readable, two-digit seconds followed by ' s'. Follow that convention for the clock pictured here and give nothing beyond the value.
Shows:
1 h 01 min
